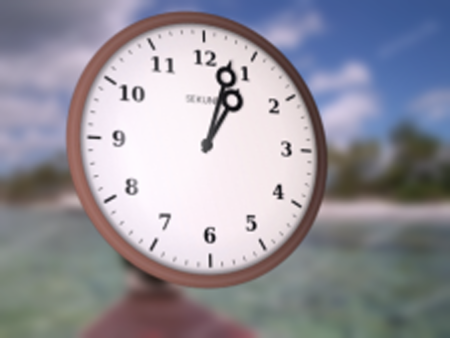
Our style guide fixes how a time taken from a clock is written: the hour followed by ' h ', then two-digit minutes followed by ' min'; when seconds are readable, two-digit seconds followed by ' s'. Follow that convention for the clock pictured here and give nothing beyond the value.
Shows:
1 h 03 min
